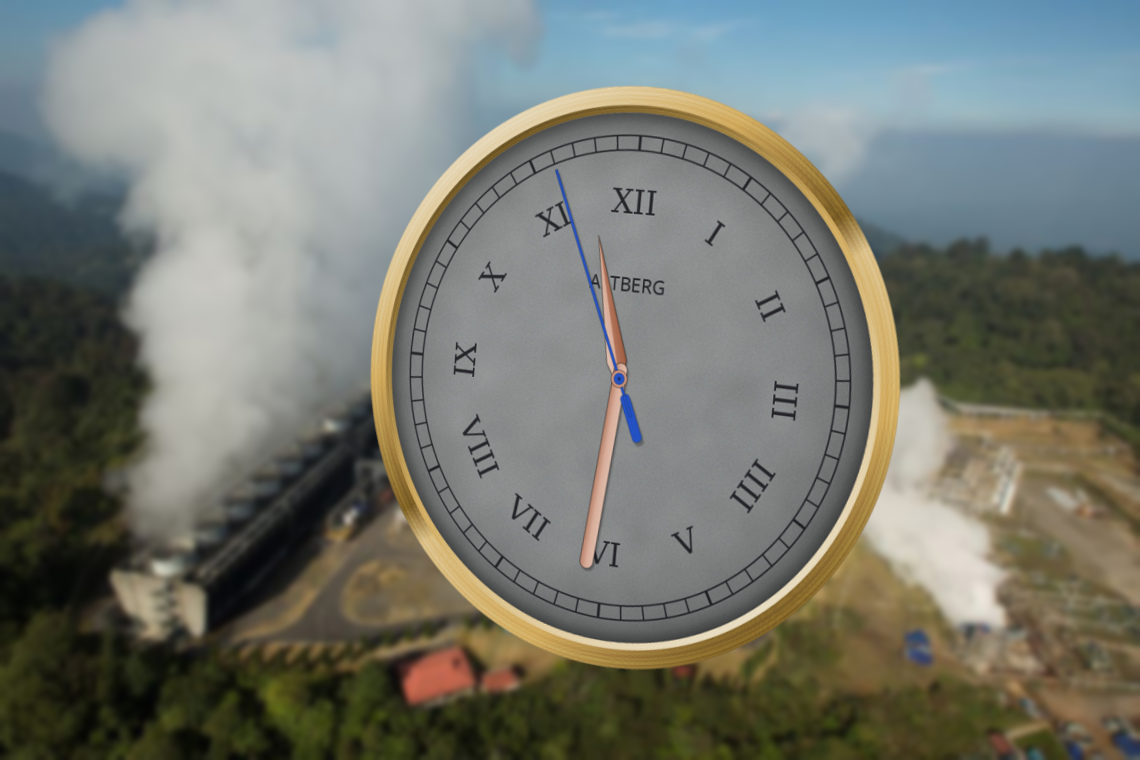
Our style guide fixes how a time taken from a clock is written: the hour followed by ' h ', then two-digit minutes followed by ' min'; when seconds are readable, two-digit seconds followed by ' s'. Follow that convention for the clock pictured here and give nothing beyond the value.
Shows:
11 h 30 min 56 s
